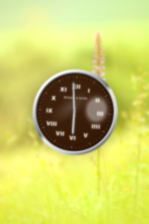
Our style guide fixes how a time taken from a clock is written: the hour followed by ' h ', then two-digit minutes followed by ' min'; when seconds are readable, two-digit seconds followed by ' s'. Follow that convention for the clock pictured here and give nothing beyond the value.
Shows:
5 h 59 min
